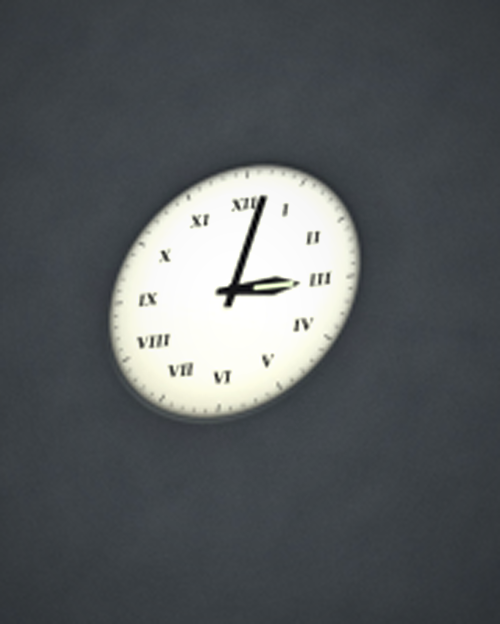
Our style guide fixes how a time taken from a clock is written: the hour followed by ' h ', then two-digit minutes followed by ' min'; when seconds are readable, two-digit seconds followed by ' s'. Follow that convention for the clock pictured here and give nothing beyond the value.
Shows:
3 h 02 min
